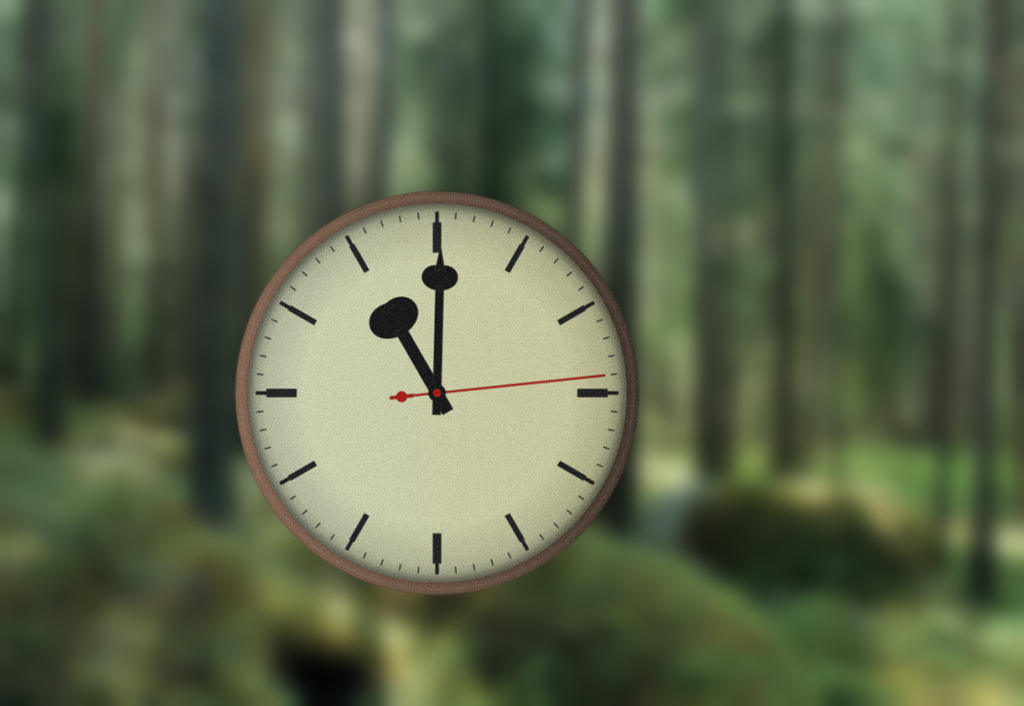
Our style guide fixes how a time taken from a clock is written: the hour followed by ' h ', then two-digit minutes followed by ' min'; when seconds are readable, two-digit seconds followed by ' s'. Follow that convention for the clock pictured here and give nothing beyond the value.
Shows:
11 h 00 min 14 s
